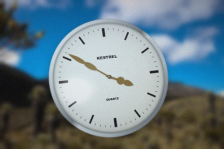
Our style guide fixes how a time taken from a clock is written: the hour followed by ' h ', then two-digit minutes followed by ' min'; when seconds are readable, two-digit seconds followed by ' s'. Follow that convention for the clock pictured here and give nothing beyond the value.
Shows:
3 h 51 min
